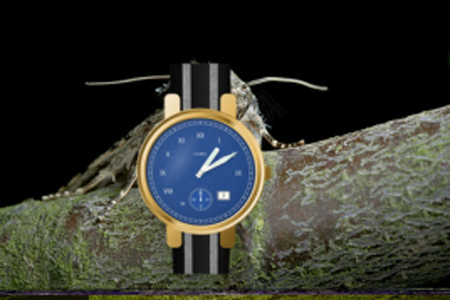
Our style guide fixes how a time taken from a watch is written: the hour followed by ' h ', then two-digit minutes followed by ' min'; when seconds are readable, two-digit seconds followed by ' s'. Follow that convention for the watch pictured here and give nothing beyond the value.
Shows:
1 h 10 min
